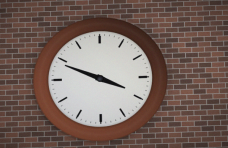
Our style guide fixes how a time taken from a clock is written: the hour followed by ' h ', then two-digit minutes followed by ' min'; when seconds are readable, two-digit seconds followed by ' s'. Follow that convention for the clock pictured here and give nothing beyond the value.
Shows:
3 h 49 min
